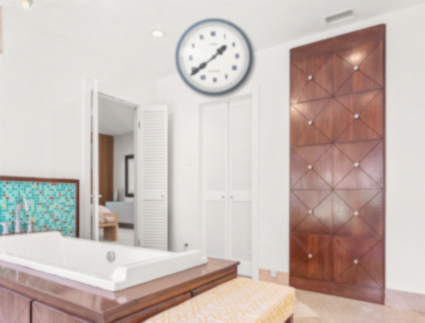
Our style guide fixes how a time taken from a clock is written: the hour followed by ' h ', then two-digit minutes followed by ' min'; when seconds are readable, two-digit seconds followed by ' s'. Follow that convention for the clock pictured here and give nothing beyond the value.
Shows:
1 h 39 min
